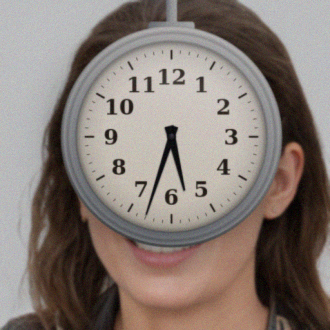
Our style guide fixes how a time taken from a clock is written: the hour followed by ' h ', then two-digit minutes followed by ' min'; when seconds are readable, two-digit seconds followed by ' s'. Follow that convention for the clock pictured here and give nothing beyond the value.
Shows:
5 h 33 min
